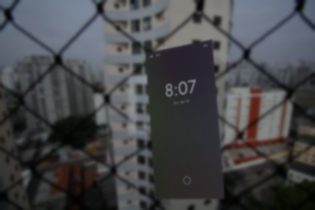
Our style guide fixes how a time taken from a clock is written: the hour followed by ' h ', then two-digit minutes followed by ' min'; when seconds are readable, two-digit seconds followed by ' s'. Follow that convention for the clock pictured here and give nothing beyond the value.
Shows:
8 h 07 min
